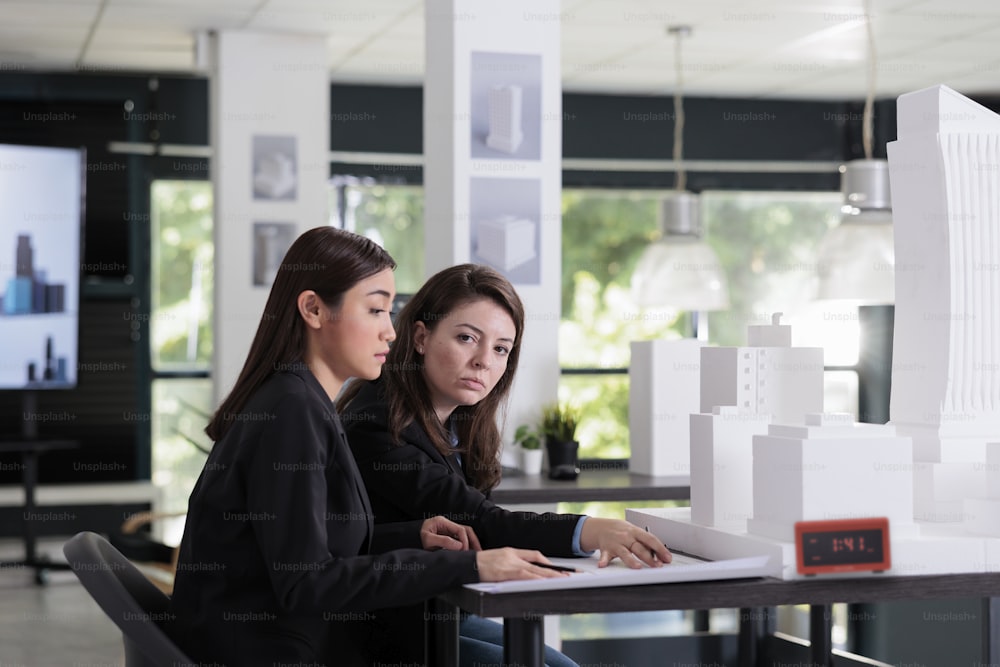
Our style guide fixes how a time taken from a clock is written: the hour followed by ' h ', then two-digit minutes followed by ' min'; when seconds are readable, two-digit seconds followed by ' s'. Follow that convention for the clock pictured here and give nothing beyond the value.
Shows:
1 h 41 min
